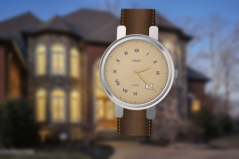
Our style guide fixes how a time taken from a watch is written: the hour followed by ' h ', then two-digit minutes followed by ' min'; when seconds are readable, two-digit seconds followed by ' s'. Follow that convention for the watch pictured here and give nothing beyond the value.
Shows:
2 h 22 min
